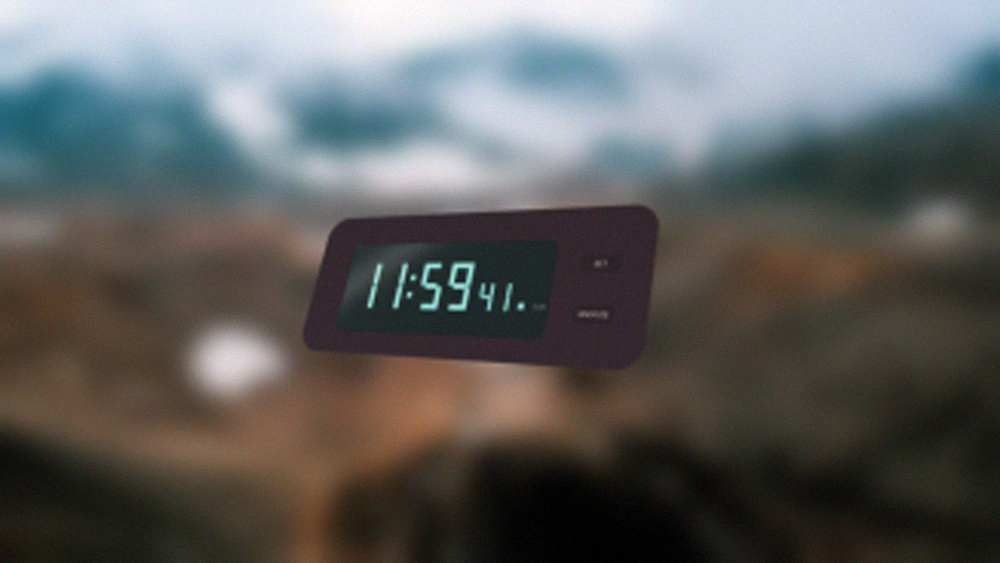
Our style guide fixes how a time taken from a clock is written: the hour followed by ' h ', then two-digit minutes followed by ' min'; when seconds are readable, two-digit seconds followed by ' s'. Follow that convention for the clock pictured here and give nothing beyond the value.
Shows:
11 h 59 min 41 s
